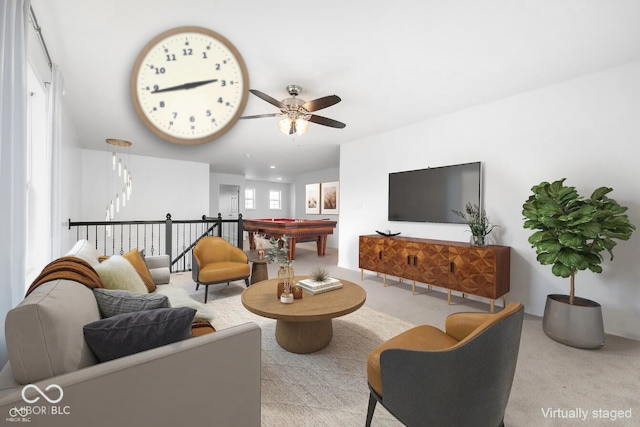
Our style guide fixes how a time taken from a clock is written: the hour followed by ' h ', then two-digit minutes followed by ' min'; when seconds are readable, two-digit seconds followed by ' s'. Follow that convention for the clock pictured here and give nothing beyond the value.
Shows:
2 h 44 min
